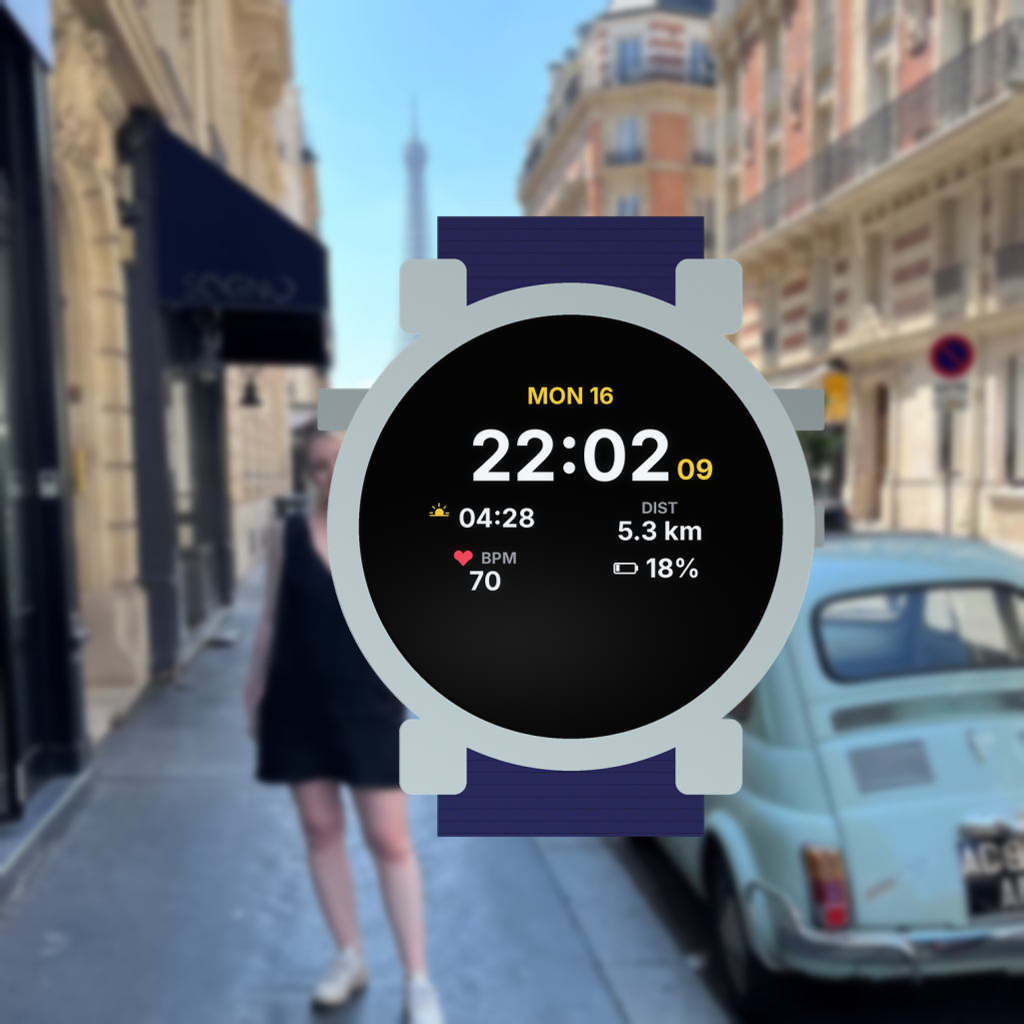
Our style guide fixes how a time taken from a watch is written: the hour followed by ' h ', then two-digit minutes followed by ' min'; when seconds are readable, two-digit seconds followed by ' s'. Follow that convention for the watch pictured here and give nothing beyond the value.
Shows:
22 h 02 min 09 s
